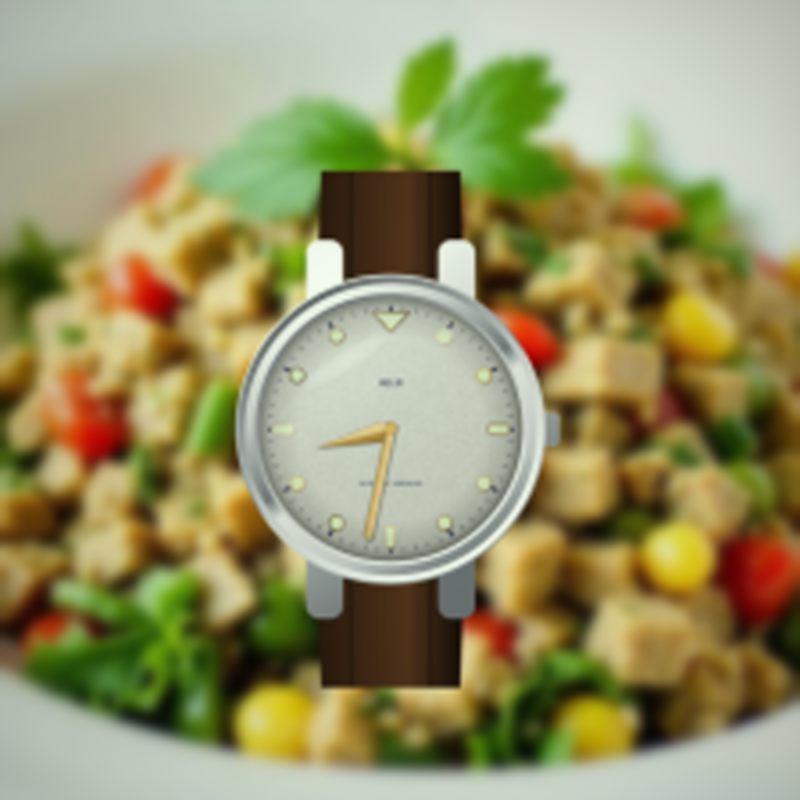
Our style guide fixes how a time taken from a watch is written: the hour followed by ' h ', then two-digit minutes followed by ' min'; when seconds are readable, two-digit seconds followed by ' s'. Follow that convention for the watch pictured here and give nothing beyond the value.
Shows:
8 h 32 min
